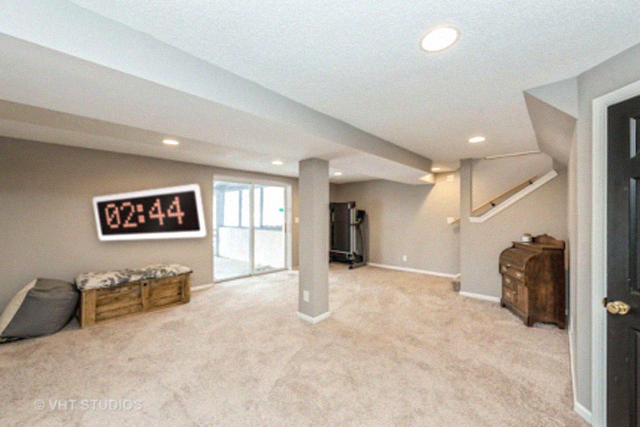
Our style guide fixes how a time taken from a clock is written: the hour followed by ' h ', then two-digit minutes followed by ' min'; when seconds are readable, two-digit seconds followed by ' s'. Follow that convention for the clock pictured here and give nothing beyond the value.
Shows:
2 h 44 min
